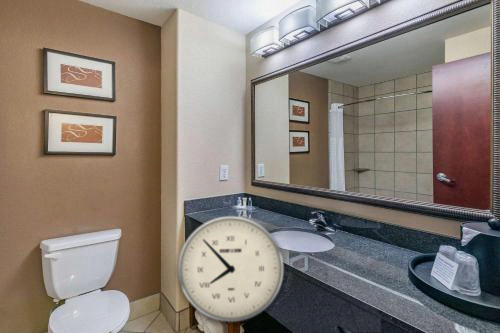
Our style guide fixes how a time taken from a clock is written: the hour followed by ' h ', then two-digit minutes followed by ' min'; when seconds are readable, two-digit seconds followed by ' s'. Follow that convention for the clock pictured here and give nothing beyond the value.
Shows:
7 h 53 min
